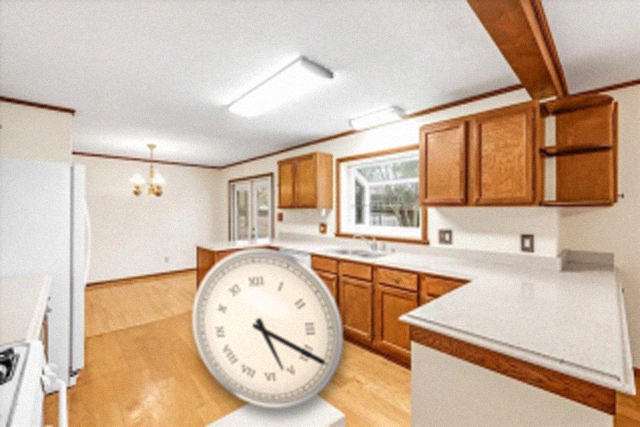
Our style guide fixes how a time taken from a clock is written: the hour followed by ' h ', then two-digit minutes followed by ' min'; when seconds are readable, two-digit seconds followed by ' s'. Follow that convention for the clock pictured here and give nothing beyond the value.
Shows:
5 h 20 min
